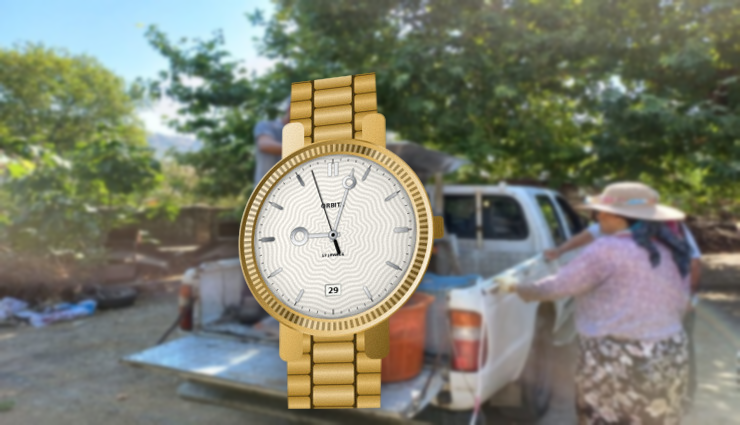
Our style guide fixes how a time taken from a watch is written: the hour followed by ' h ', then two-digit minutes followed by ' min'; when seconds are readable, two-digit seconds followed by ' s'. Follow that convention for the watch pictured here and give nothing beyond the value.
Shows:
9 h 02 min 57 s
